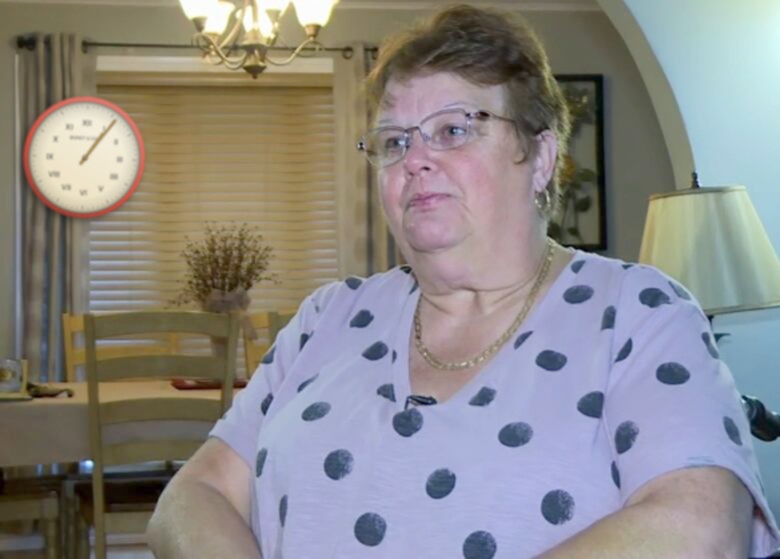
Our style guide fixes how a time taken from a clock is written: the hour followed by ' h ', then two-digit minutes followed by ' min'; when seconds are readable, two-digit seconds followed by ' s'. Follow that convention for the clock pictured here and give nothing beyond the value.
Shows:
1 h 06 min
